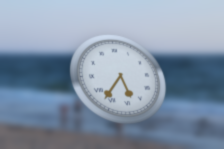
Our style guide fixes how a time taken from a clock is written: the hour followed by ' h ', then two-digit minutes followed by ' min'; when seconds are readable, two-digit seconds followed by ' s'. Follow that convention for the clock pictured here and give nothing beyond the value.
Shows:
5 h 37 min
